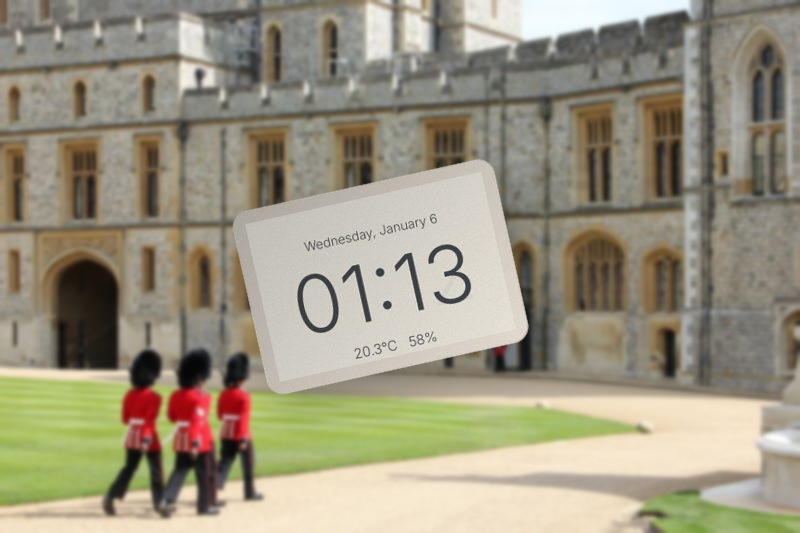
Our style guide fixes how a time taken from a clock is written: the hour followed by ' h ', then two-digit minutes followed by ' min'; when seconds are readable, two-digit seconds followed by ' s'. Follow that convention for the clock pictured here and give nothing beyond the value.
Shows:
1 h 13 min
